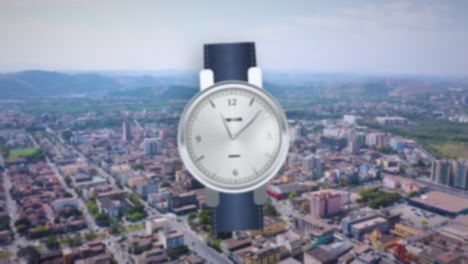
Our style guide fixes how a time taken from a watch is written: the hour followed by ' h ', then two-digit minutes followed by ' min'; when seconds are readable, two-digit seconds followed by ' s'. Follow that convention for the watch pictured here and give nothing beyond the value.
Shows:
11 h 08 min
